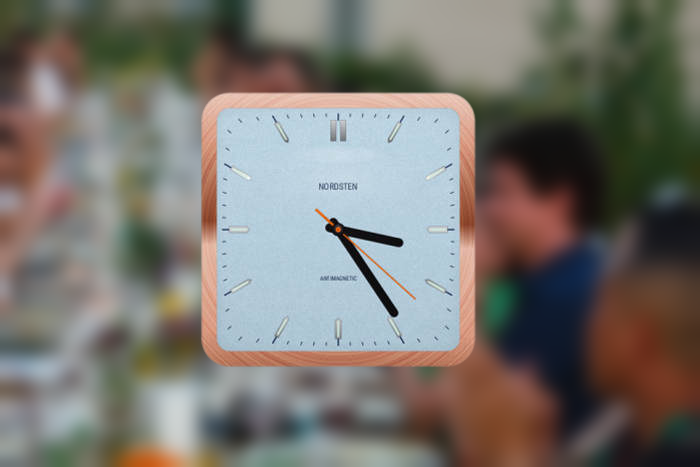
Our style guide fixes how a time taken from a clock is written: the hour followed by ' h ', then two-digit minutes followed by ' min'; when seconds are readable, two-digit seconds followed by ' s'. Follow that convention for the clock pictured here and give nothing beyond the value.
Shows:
3 h 24 min 22 s
